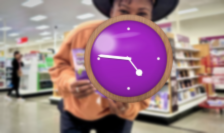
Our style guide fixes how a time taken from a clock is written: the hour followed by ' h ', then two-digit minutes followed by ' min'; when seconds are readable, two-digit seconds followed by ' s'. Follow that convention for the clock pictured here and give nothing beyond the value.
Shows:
4 h 46 min
